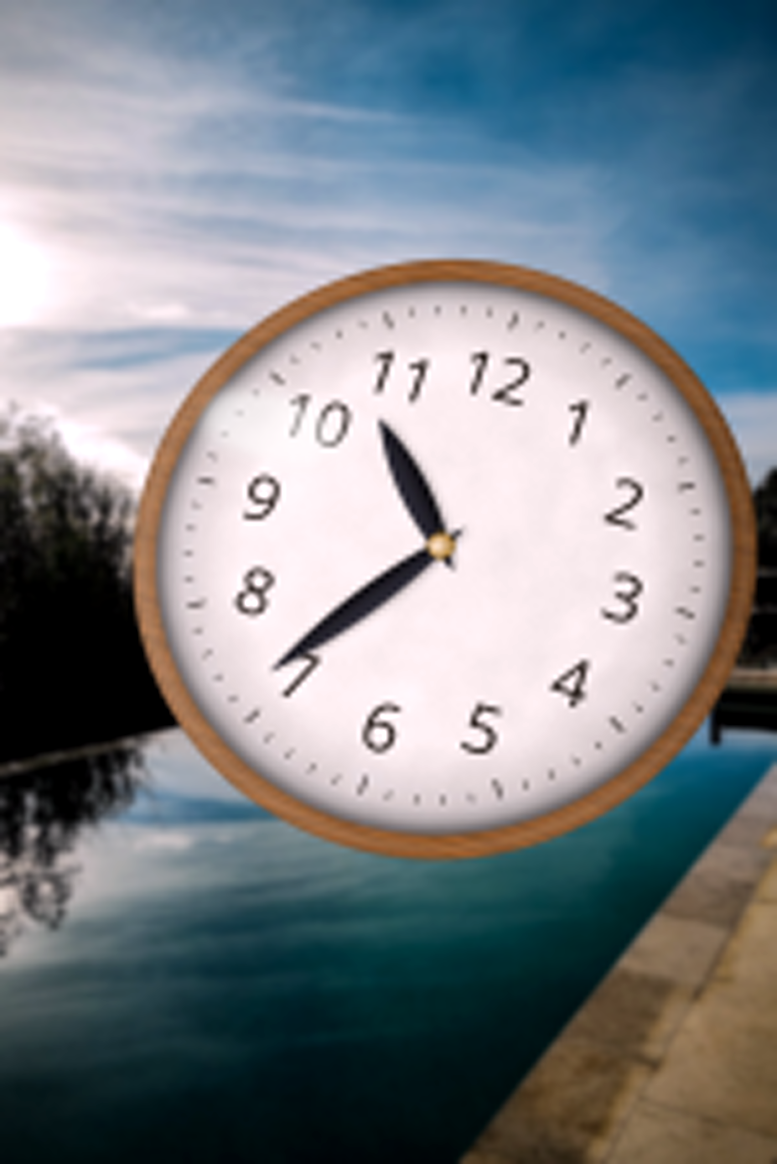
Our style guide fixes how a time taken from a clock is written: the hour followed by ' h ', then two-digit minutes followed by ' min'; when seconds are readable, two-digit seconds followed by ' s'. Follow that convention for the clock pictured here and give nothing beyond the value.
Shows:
10 h 36 min
